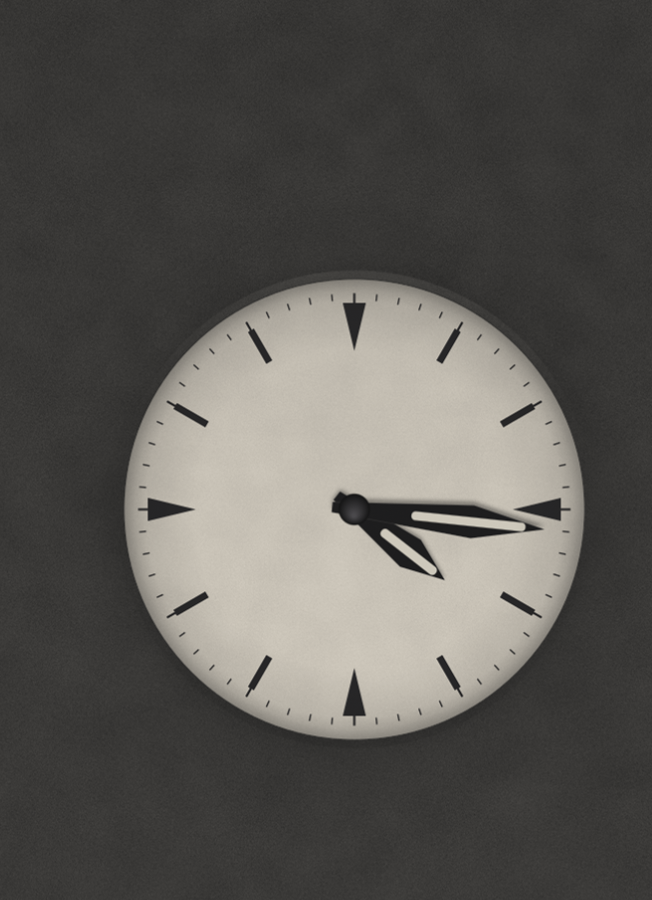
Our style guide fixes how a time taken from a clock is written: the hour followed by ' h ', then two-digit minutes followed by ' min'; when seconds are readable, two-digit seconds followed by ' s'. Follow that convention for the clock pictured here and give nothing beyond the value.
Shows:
4 h 16 min
